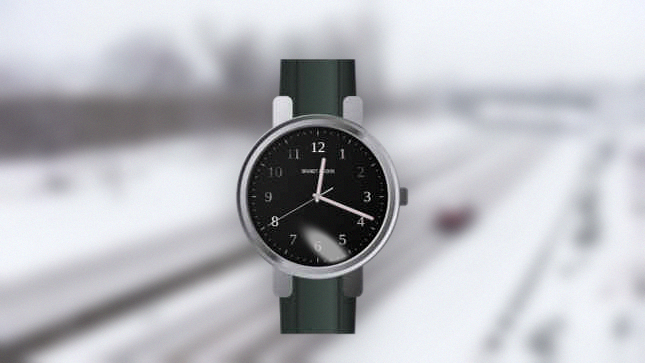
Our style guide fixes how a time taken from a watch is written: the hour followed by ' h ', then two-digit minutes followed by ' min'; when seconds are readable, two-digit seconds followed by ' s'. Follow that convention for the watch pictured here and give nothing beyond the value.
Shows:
12 h 18 min 40 s
